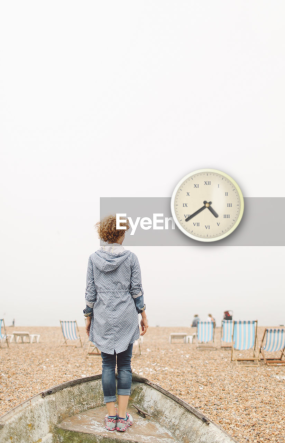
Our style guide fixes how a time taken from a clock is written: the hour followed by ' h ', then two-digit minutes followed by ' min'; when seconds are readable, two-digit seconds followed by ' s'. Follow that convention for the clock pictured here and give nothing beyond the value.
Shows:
4 h 39 min
